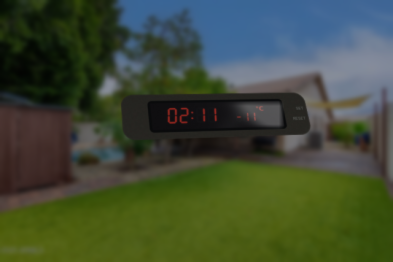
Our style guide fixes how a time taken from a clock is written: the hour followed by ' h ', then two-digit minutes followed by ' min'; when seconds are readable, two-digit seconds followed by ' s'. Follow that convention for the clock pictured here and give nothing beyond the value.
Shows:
2 h 11 min
